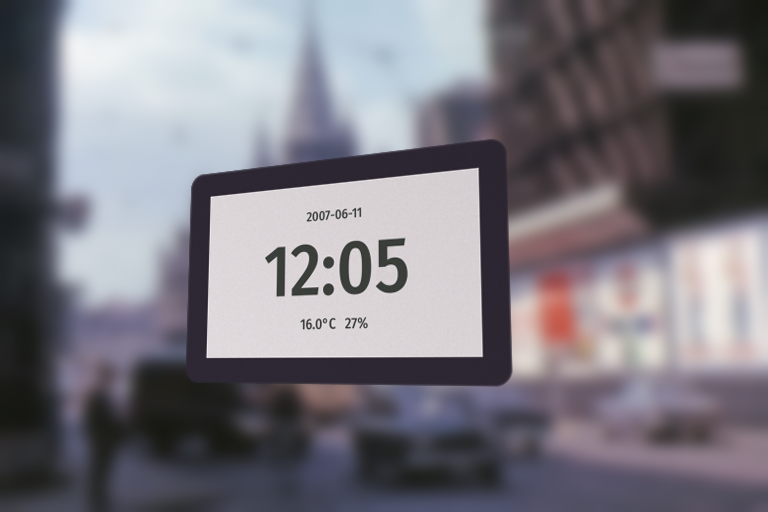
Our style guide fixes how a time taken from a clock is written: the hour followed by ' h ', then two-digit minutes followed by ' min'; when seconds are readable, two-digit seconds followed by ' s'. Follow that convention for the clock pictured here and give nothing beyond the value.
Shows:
12 h 05 min
